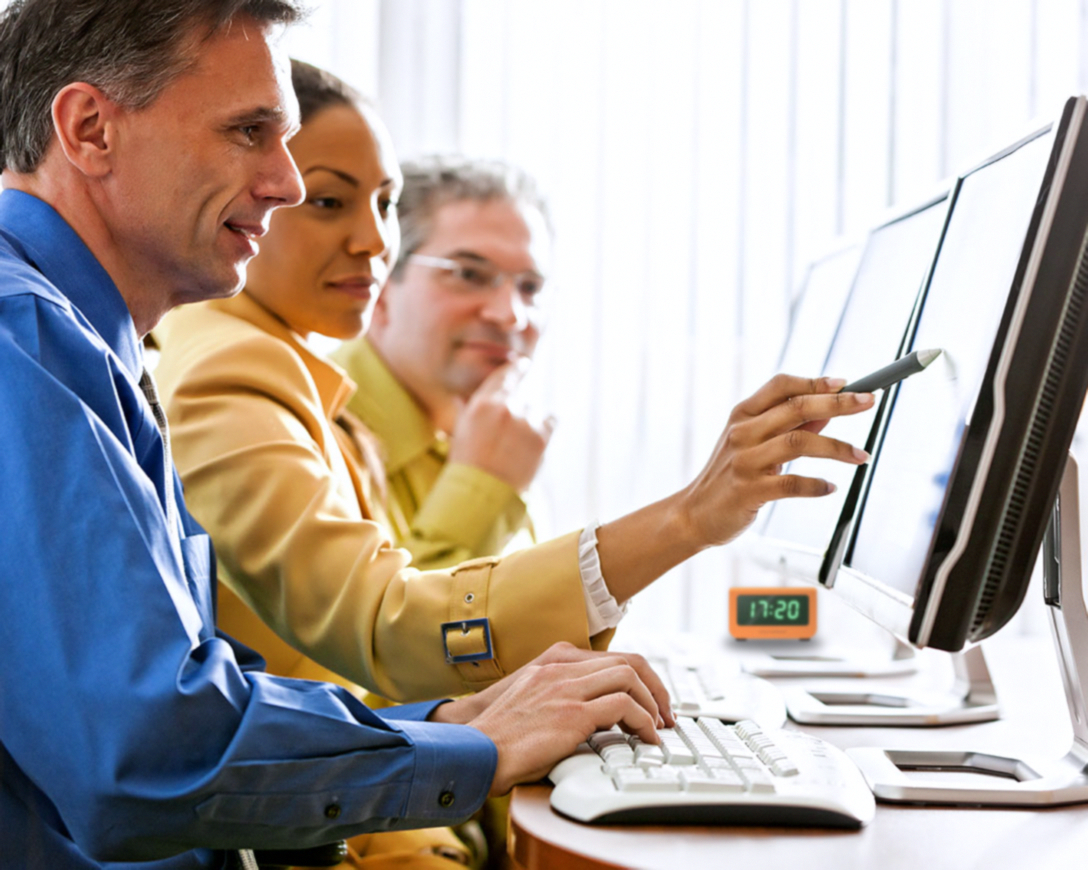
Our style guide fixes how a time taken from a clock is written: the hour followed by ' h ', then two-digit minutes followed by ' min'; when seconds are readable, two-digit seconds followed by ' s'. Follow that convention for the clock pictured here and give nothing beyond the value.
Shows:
17 h 20 min
